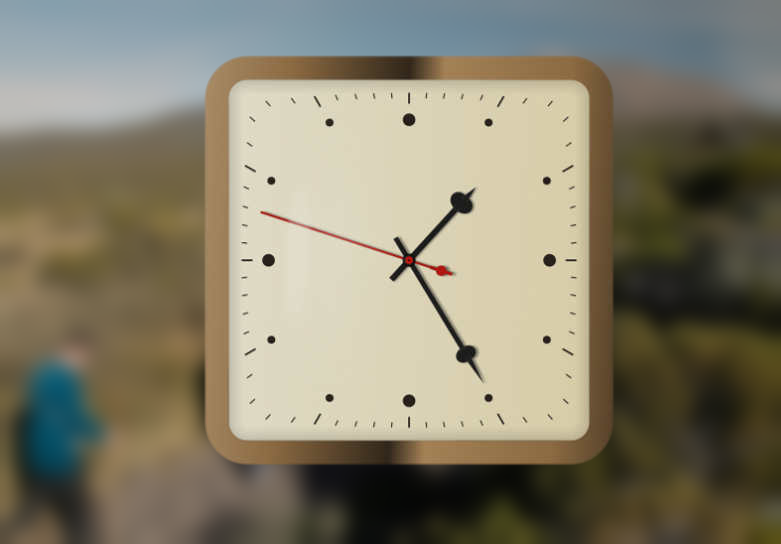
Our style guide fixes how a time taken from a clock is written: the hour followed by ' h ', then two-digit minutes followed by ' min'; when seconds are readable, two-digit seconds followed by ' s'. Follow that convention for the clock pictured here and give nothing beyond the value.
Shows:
1 h 24 min 48 s
